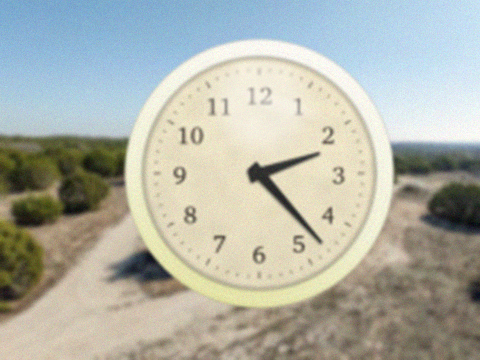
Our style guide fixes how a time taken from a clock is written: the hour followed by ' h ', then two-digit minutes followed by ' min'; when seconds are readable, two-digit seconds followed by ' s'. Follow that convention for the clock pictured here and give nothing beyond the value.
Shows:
2 h 23 min
